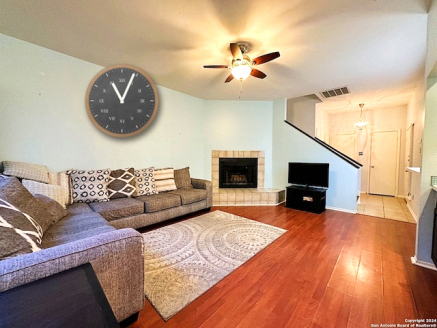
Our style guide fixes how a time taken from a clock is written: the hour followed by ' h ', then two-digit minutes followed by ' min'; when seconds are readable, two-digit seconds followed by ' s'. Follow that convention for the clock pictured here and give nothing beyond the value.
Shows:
11 h 04 min
